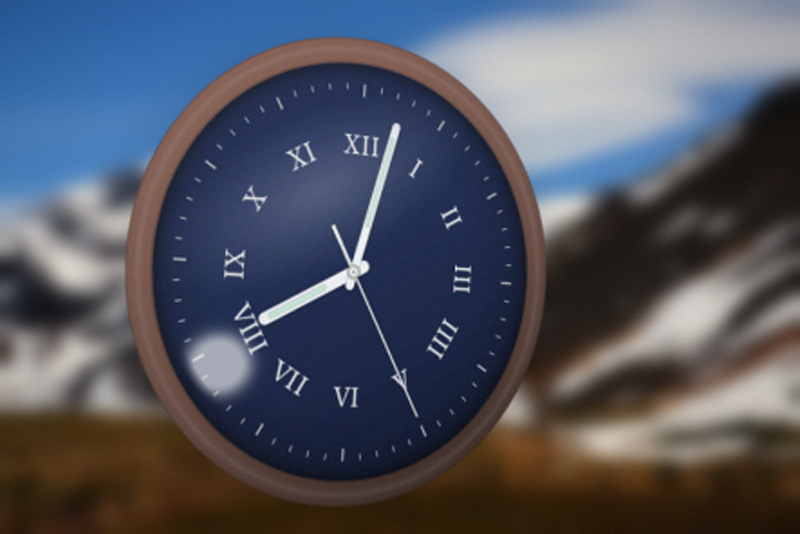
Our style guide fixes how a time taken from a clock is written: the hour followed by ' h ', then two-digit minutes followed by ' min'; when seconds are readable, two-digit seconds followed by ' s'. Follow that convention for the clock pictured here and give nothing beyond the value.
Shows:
8 h 02 min 25 s
